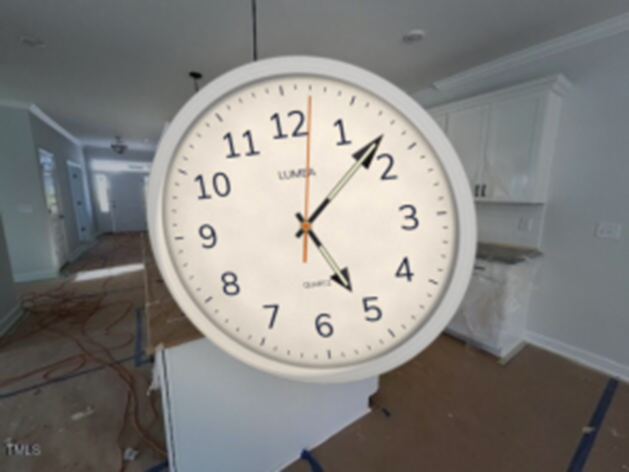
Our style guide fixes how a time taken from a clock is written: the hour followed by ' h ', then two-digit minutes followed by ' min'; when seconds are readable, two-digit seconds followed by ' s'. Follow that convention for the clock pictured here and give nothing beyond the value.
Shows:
5 h 08 min 02 s
